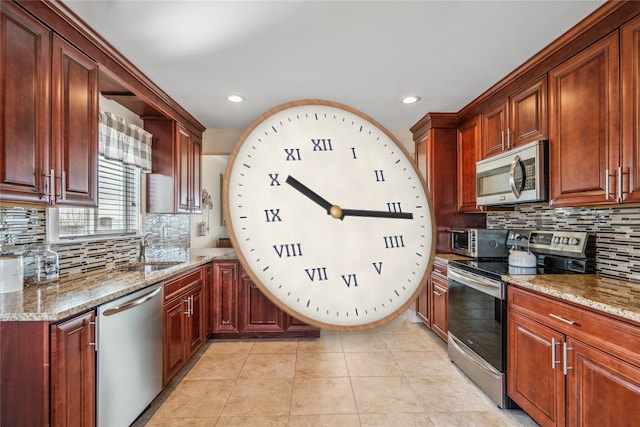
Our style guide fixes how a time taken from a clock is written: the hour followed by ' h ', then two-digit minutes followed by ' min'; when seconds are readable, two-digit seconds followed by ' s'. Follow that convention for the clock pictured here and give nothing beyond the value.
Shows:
10 h 16 min
